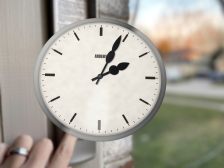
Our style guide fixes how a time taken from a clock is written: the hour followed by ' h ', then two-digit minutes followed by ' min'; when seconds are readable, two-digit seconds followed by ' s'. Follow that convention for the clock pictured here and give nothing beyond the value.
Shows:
2 h 04 min
